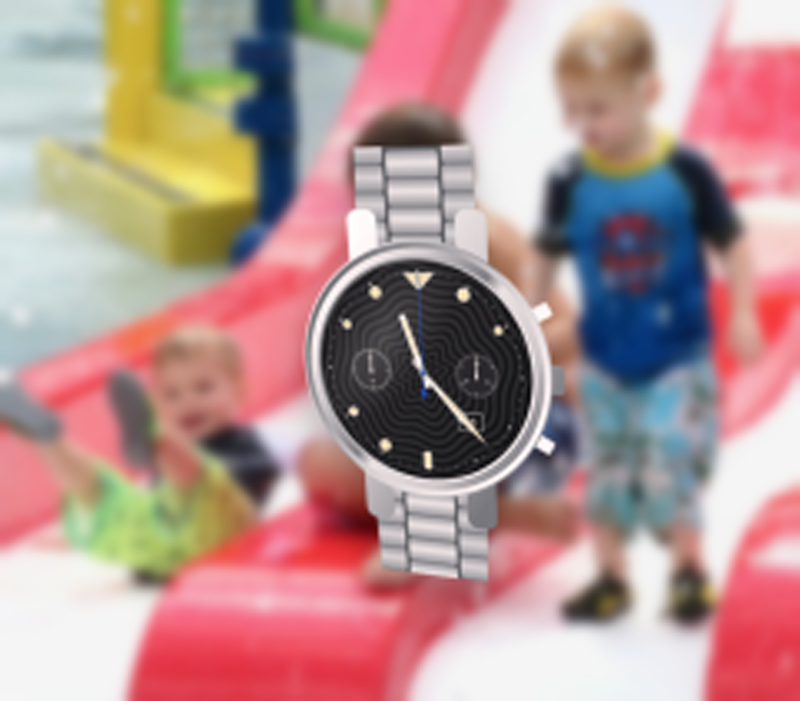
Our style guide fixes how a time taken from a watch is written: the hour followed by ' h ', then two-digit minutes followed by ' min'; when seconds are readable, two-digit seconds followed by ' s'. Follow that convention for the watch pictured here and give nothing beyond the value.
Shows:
11 h 23 min
